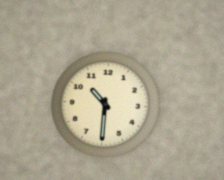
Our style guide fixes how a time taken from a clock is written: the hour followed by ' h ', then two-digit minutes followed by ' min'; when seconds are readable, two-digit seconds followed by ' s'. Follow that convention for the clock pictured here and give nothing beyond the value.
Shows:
10 h 30 min
